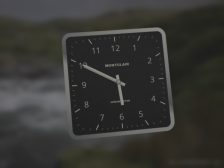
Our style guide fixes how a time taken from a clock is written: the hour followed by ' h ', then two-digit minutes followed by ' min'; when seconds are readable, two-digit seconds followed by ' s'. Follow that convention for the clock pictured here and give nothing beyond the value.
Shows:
5 h 50 min
